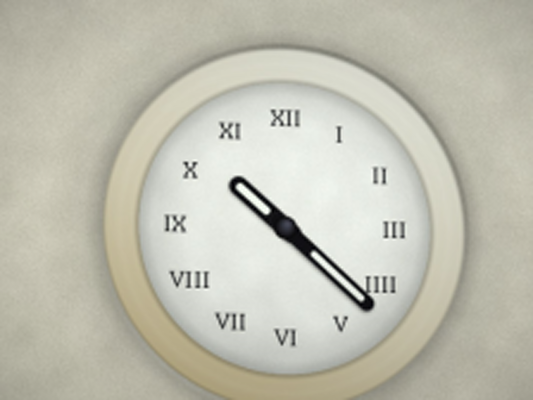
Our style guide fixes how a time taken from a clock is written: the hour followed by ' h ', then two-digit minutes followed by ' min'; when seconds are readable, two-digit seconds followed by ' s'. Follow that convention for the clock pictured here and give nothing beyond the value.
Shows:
10 h 22 min
